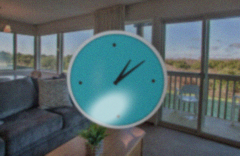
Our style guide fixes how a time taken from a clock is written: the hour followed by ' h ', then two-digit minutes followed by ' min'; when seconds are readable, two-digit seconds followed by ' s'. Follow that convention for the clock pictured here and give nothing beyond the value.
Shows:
1 h 09 min
